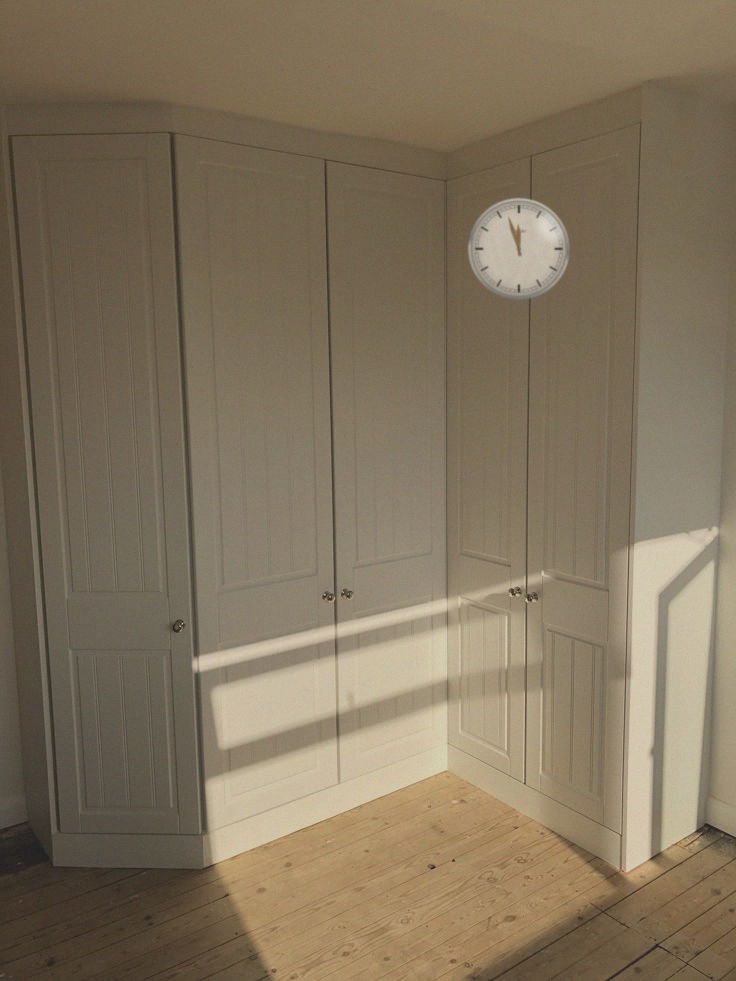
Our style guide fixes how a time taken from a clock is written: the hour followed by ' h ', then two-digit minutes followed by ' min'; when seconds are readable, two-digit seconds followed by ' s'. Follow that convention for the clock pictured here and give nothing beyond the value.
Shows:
11 h 57 min
